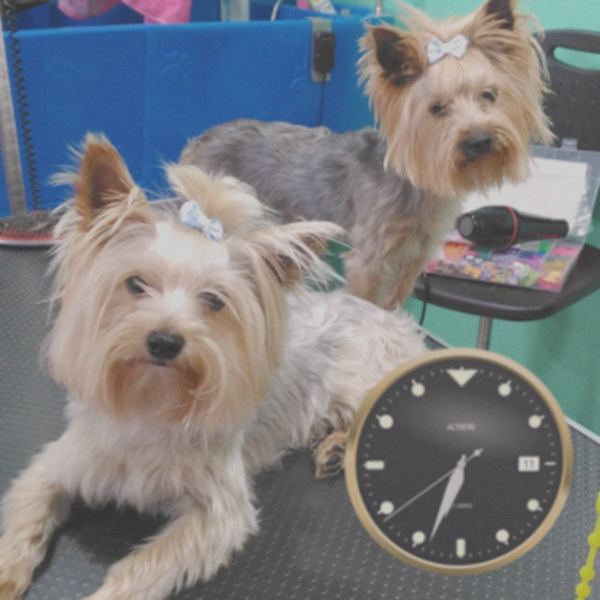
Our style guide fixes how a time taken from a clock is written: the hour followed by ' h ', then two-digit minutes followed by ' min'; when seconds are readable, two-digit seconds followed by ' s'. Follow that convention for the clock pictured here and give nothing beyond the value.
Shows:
6 h 33 min 39 s
